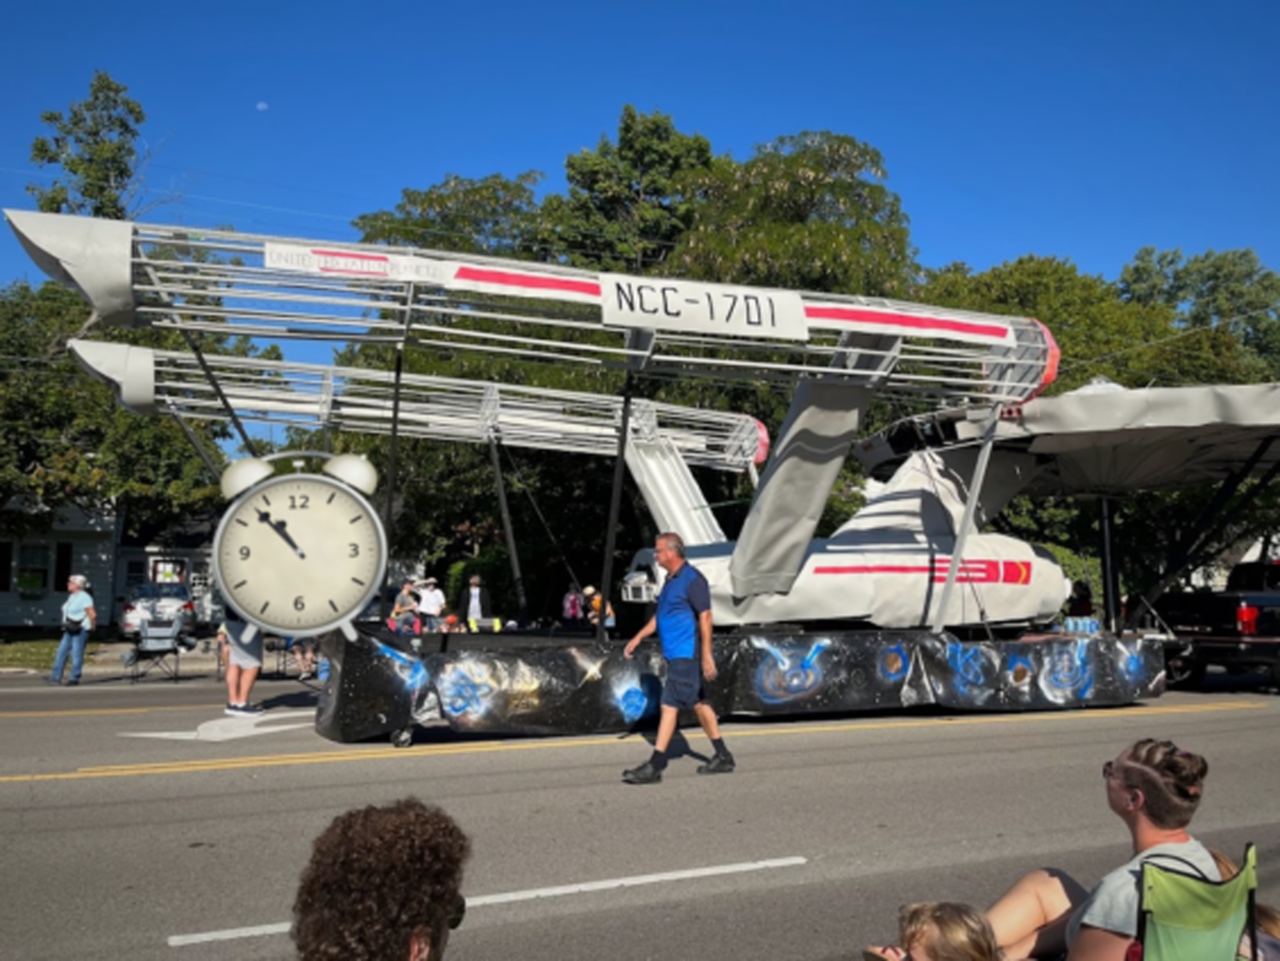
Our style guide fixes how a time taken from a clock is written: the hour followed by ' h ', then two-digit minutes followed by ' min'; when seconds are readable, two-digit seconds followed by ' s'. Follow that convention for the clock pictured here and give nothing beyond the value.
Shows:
10 h 53 min
